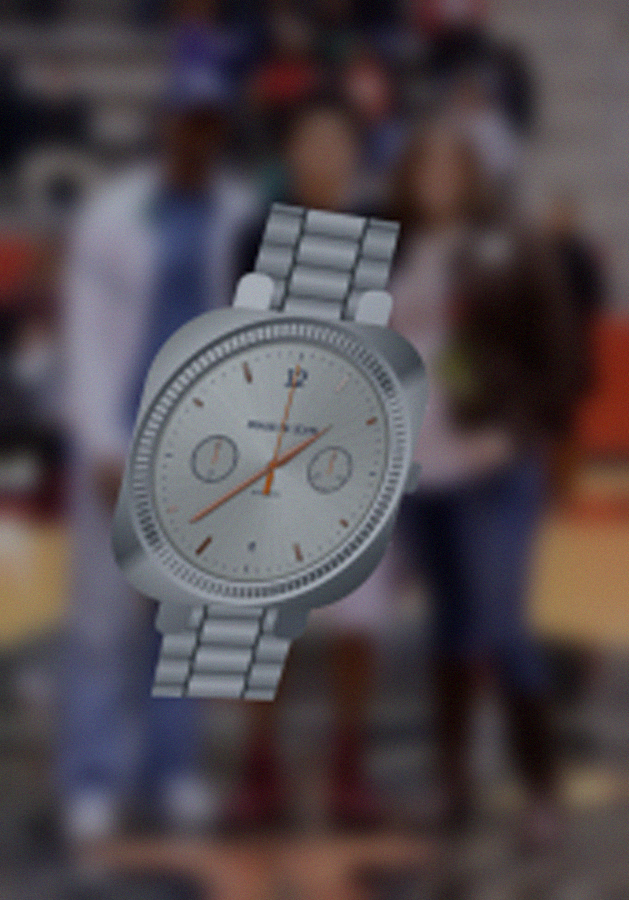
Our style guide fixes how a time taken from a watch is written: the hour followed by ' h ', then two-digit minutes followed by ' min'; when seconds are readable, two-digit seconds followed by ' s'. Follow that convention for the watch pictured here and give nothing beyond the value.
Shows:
1 h 38 min
